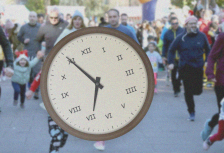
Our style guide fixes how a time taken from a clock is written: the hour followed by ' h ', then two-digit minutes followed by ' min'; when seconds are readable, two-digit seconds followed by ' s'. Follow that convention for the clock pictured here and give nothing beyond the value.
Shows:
6 h 55 min
